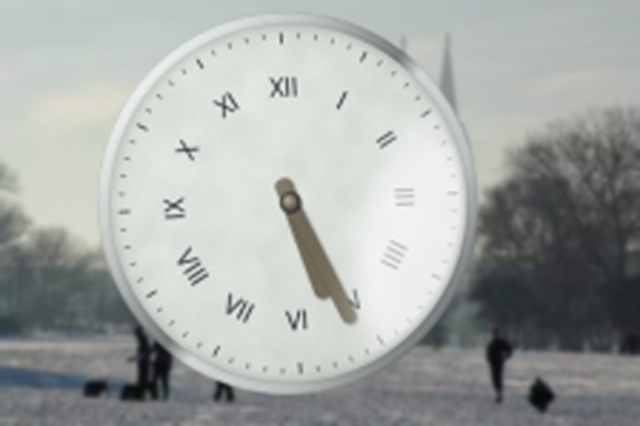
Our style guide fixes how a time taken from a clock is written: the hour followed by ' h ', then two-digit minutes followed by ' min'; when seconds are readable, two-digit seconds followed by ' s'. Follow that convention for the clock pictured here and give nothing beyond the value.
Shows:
5 h 26 min
